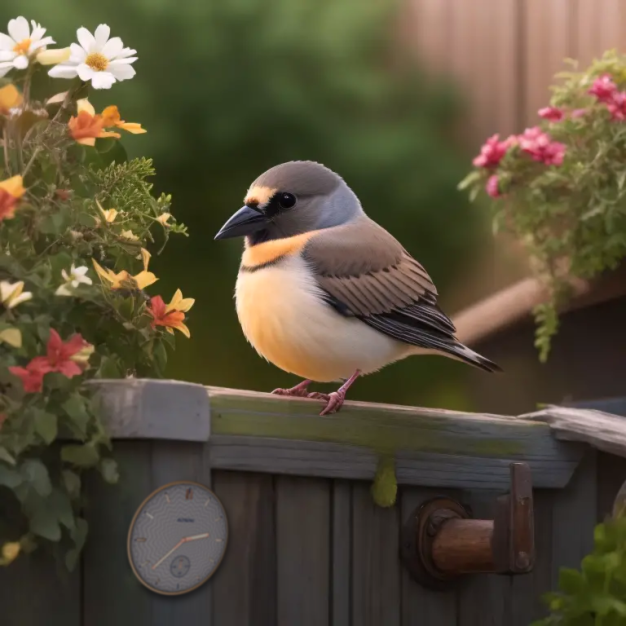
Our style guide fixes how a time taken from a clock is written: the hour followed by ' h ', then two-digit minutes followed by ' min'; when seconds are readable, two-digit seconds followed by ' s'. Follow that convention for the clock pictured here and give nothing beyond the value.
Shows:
2 h 38 min
